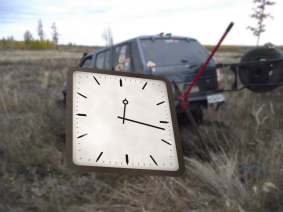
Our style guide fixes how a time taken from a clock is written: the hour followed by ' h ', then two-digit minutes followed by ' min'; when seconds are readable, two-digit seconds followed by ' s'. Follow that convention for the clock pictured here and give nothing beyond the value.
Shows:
12 h 17 min
